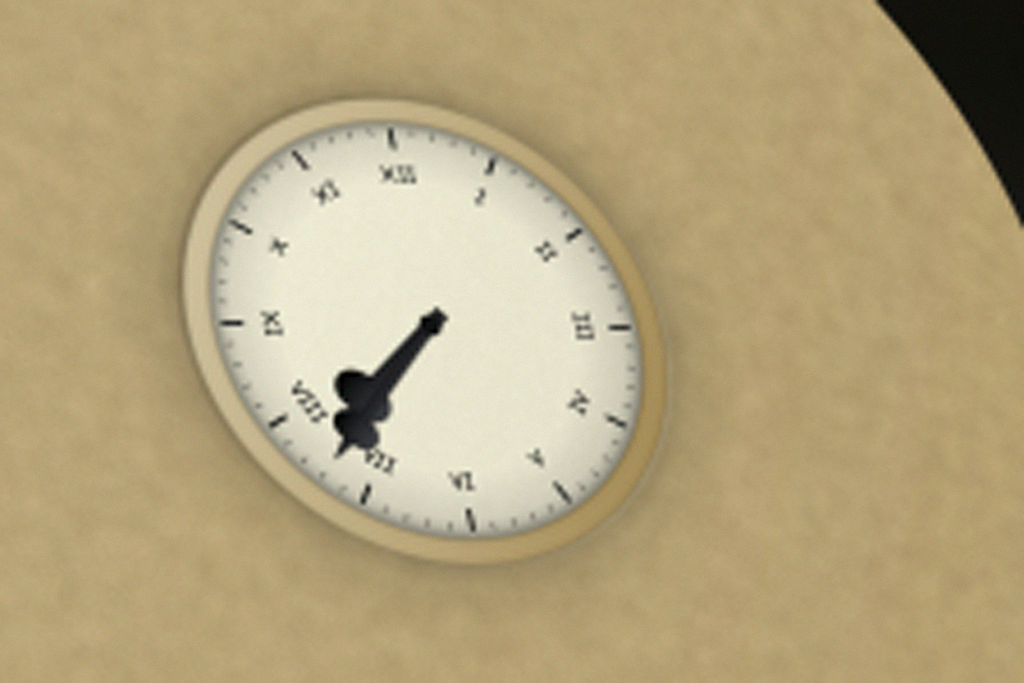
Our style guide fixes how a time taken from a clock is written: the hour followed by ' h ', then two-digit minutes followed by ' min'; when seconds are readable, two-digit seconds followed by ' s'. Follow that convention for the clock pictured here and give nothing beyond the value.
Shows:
7 h 37 min
